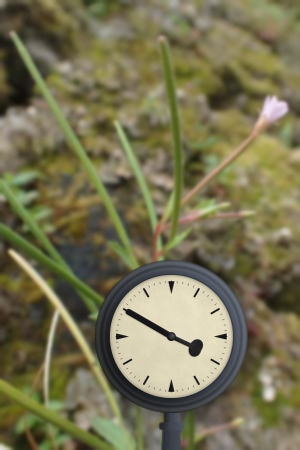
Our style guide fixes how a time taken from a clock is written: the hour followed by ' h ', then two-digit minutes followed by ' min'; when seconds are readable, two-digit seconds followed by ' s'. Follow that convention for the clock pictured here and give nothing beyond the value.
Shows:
3 h 50 min
